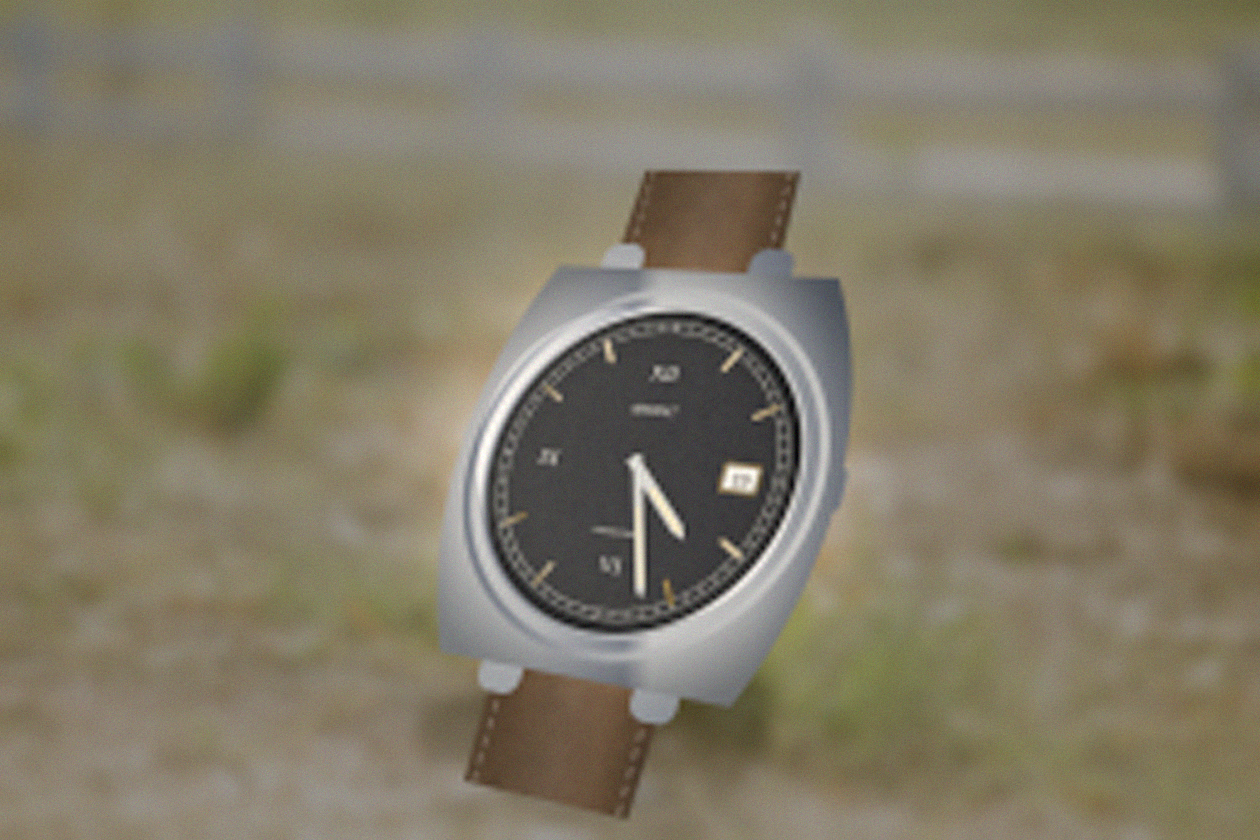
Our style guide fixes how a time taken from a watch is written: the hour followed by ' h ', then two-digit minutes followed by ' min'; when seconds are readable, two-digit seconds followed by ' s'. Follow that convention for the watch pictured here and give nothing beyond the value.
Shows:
4 h 27 min
